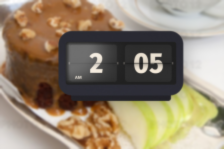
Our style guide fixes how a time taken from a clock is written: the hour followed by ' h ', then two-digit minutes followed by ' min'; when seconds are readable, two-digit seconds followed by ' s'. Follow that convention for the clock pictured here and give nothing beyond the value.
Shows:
2 h 05 min
